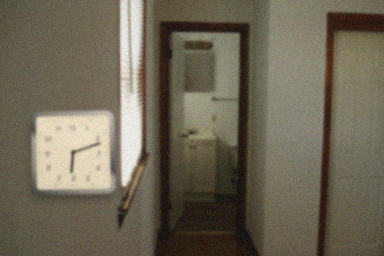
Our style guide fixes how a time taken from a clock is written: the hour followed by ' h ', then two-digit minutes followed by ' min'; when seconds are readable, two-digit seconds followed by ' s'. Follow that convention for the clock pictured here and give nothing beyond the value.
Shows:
6 h 12 min
